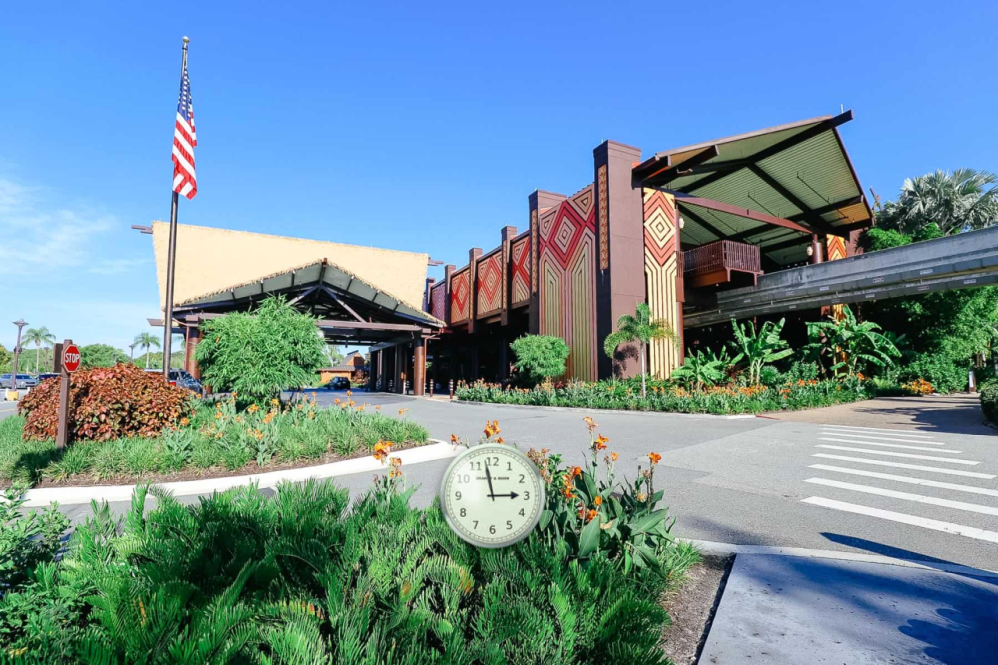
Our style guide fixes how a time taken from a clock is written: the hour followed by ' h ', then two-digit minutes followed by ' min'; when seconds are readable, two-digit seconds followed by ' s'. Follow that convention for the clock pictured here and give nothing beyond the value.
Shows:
2 h 58 min
